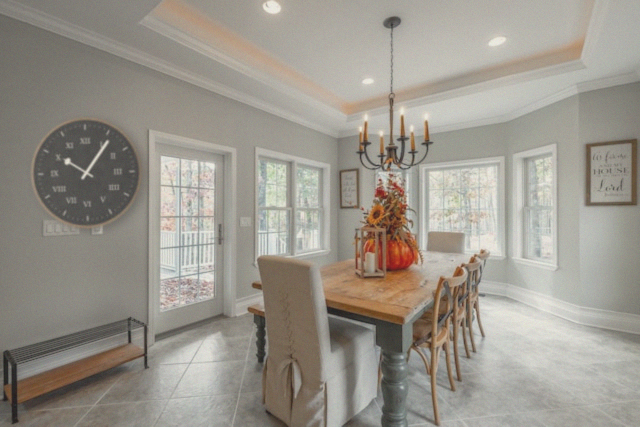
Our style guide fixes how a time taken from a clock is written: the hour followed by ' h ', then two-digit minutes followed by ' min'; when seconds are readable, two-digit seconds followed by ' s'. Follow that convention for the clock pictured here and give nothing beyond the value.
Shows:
10 h 06 min
